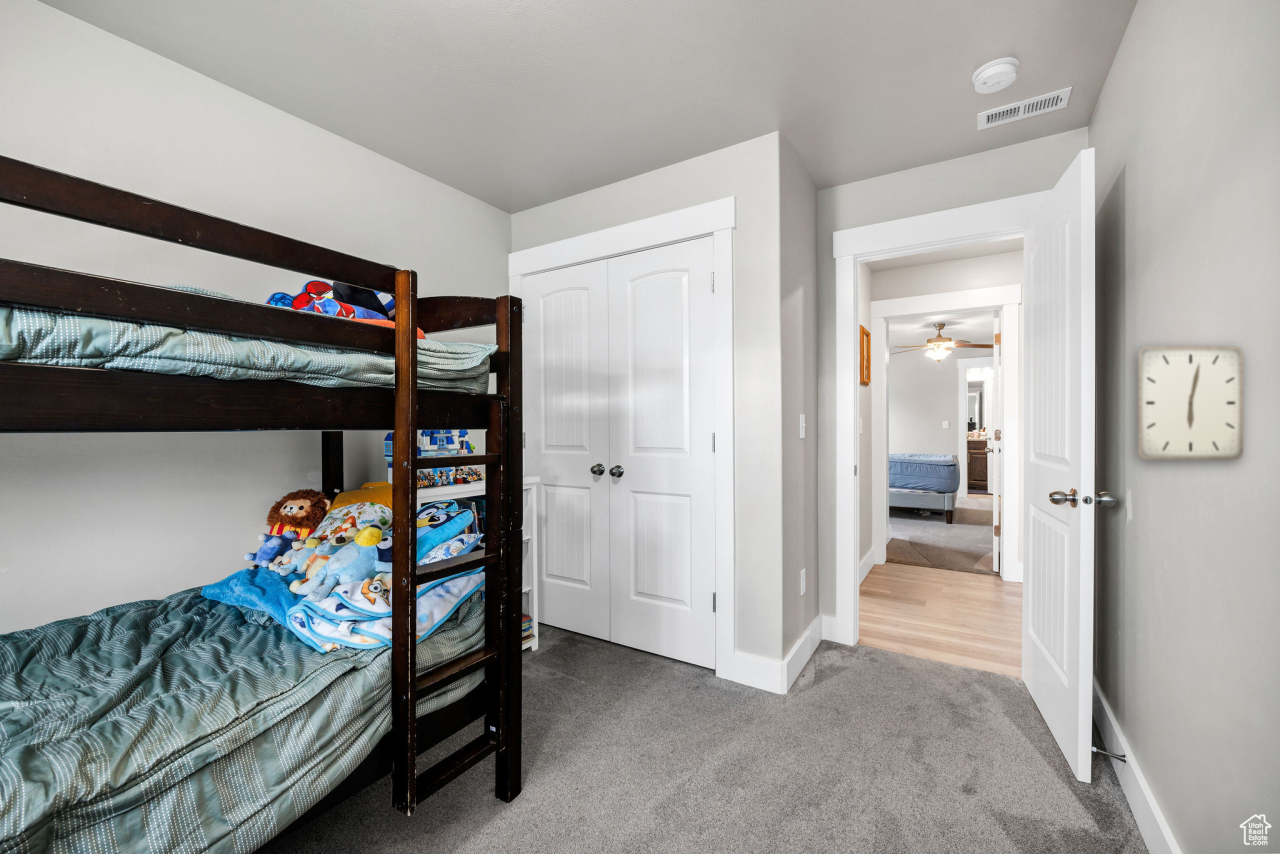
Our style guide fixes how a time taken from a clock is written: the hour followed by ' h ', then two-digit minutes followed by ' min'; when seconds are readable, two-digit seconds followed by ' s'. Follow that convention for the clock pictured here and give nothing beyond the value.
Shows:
6 h 02 min
